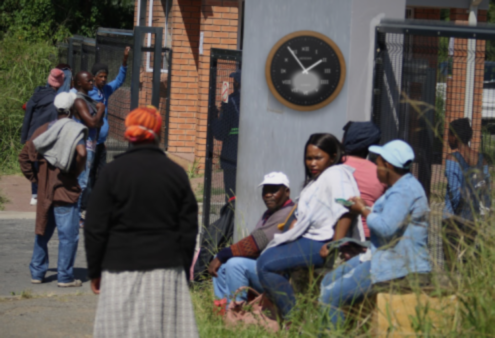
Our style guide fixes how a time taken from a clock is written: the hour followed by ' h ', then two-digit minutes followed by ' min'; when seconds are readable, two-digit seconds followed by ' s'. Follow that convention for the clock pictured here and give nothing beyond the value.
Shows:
1 h 54 min
